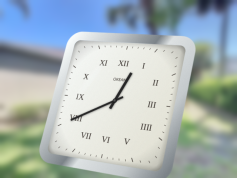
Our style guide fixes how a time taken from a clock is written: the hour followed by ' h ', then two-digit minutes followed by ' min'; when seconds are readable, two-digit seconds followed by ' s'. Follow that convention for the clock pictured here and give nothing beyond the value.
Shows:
12 h 40 min
